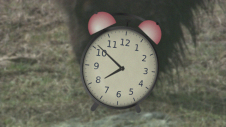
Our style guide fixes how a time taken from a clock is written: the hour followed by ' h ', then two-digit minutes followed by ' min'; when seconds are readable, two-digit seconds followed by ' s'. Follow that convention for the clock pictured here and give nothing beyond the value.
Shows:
7 h 51 min
